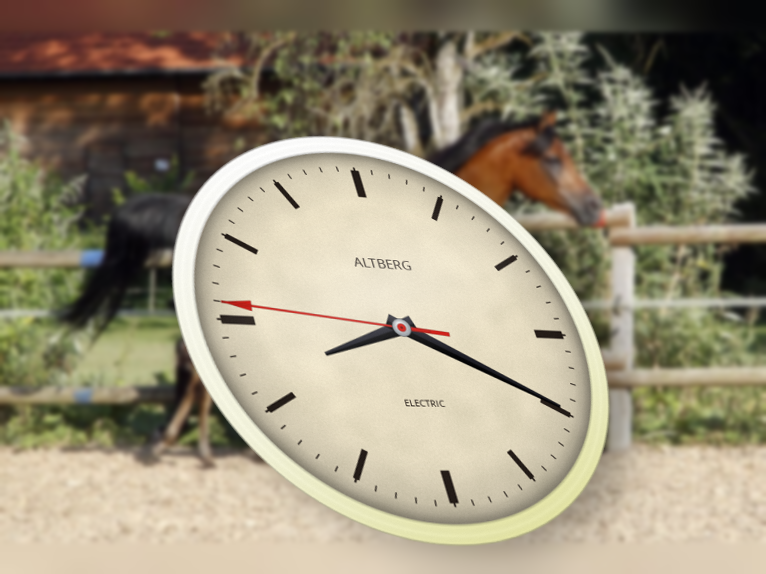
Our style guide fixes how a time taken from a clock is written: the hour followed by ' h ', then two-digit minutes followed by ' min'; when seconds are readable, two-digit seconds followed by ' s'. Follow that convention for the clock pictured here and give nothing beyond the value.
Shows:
8 h 19 min 46 s
